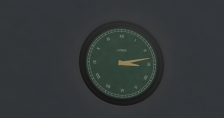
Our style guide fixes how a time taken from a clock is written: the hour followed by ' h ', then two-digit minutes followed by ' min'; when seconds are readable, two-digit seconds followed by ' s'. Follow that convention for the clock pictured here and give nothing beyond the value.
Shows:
3 h 13 min
